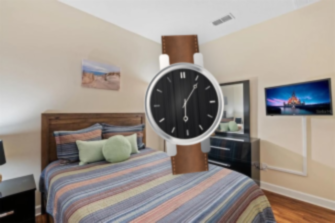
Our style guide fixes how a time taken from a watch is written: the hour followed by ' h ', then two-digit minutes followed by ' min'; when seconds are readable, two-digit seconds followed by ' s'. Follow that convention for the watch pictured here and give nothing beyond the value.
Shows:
6 h 06 min
